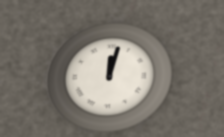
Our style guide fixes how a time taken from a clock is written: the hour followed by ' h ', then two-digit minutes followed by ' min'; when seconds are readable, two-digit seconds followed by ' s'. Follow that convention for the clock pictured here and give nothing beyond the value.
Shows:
12 h 02 min
